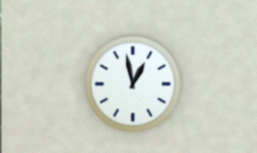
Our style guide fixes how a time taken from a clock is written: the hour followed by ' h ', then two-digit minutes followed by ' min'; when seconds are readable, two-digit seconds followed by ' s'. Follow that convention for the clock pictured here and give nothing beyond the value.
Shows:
12 h 58 min
